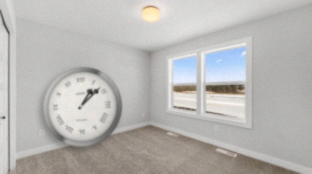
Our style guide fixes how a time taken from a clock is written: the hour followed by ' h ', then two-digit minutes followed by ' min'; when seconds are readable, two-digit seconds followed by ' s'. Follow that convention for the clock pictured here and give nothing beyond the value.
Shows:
1 h 08 min
